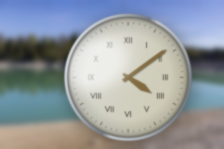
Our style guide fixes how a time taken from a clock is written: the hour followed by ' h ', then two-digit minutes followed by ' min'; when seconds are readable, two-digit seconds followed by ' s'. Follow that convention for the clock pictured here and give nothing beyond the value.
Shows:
4 h 09 min
